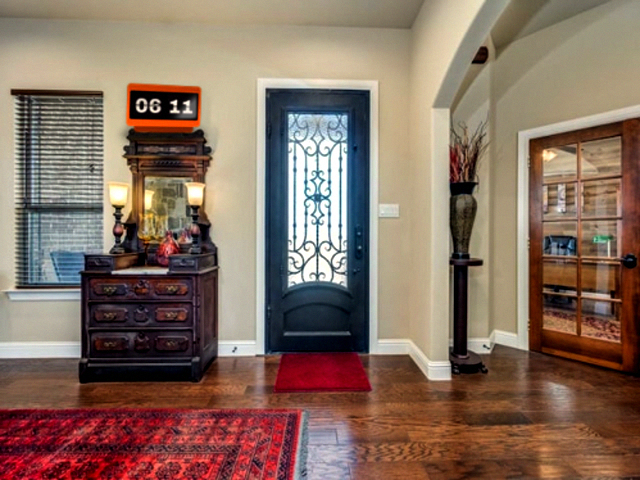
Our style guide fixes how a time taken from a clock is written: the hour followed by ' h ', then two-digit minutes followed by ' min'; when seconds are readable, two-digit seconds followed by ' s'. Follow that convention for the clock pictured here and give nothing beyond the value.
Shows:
6 h 11 min
